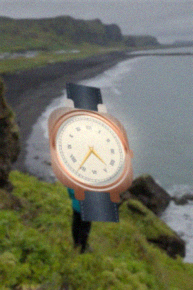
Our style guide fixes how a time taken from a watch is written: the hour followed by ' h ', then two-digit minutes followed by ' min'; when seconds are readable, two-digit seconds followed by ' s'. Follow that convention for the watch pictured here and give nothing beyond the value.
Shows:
4 h 36 min
